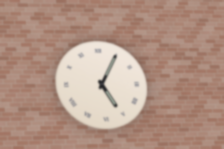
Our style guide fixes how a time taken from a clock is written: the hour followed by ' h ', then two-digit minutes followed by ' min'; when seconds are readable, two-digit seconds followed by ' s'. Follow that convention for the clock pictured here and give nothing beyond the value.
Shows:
5 h 05 min
